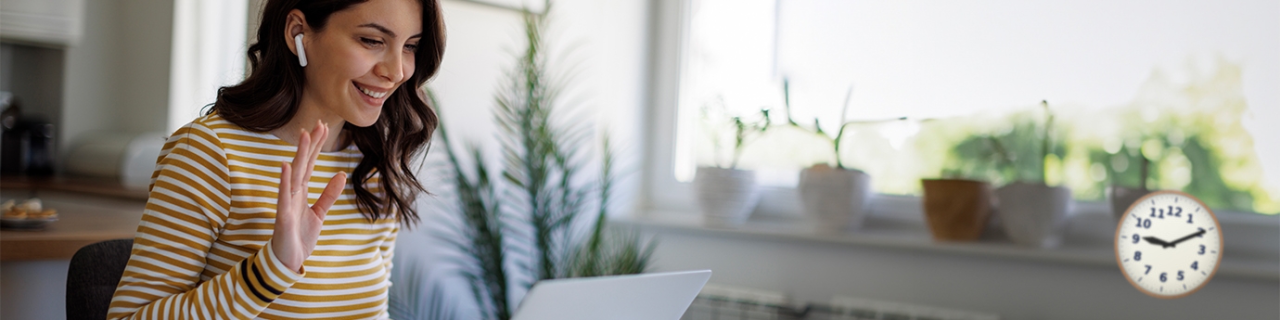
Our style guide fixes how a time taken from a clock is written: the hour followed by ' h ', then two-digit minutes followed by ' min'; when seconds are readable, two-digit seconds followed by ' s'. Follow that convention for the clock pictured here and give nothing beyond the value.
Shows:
9 h 10 min
